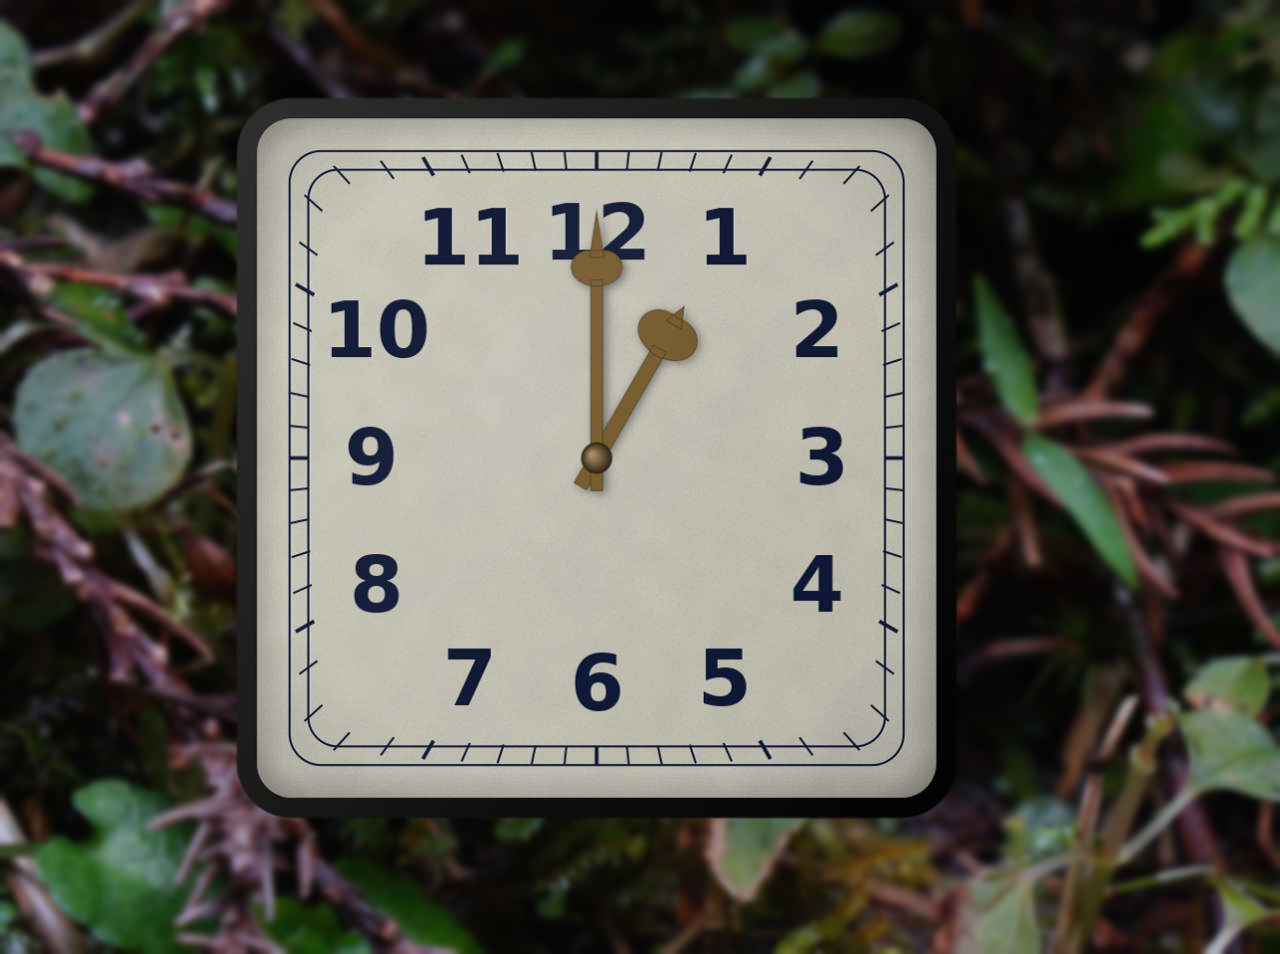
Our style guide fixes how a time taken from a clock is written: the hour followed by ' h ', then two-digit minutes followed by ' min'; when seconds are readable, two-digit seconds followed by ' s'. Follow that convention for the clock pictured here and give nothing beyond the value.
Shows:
1 h 00 min
